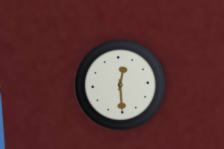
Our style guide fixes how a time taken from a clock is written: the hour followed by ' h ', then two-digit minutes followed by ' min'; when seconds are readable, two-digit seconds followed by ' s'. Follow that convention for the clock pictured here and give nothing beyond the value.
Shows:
12 h 30 min
